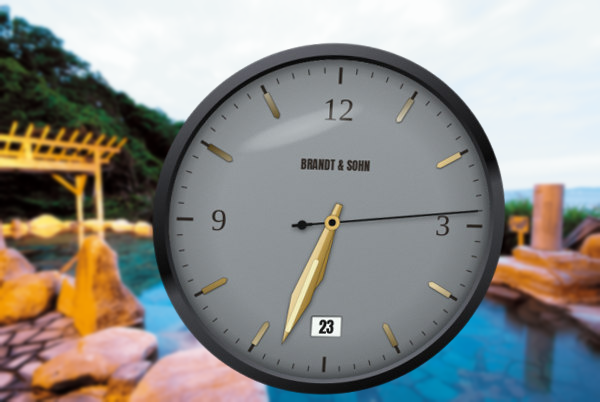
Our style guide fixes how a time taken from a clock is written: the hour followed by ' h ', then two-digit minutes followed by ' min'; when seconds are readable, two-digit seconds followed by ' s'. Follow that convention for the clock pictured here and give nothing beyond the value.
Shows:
6 h 33 min 14 s
